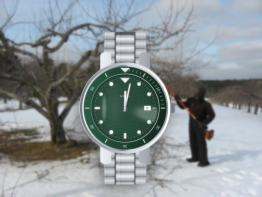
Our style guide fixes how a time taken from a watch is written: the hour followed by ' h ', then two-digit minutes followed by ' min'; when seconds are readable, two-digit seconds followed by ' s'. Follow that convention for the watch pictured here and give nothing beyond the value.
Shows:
12 h 02 min
